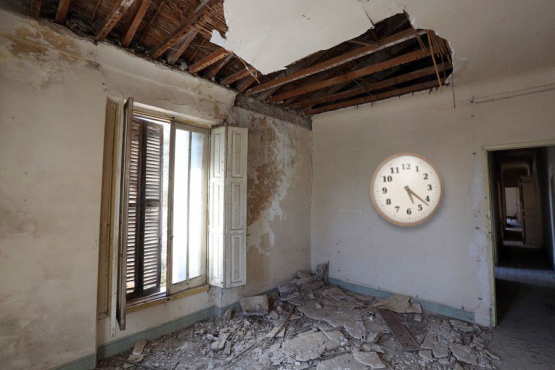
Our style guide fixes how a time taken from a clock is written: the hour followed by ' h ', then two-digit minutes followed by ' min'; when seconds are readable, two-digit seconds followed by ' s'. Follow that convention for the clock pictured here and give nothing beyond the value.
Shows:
5 h 22 min
